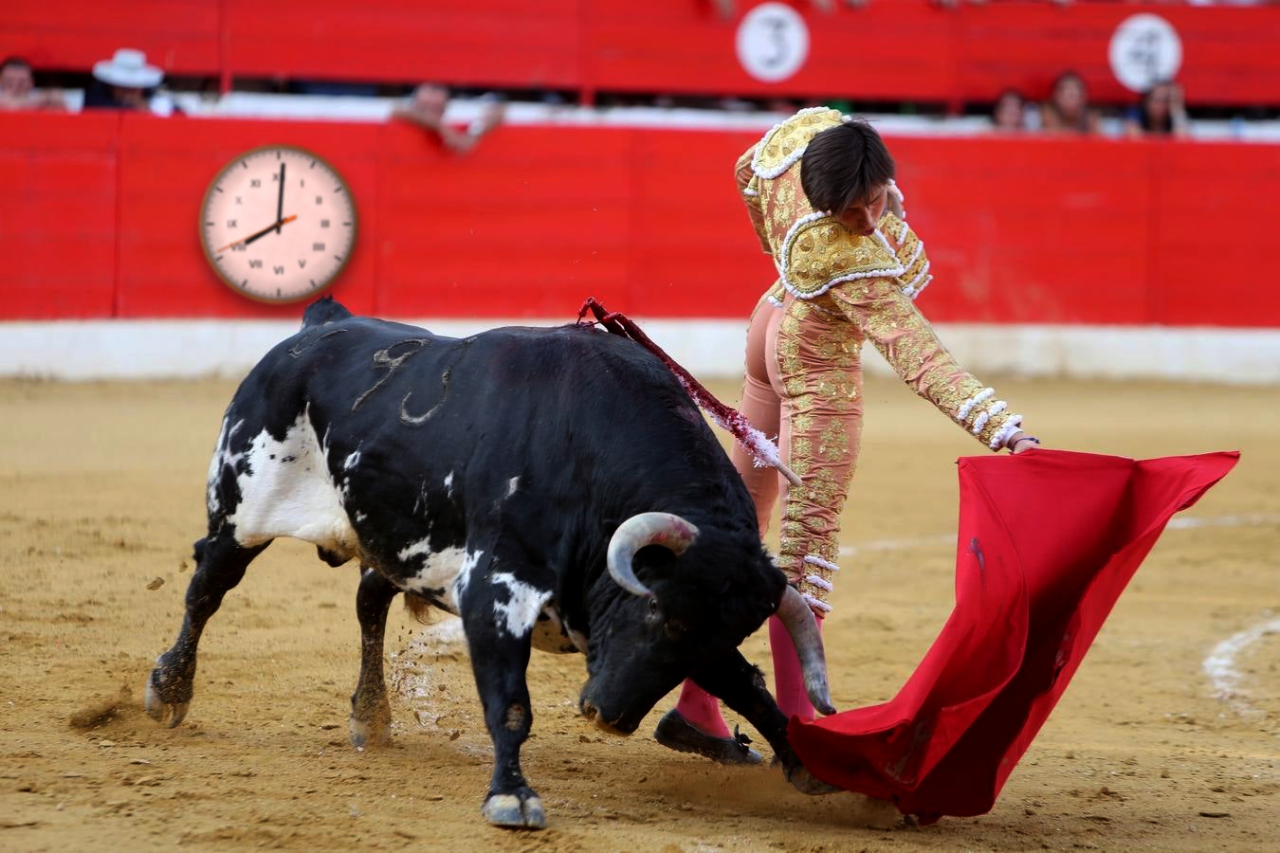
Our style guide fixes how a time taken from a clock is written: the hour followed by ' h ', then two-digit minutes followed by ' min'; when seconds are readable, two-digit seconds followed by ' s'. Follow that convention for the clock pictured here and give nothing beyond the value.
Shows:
8 h 00 min 41 s
